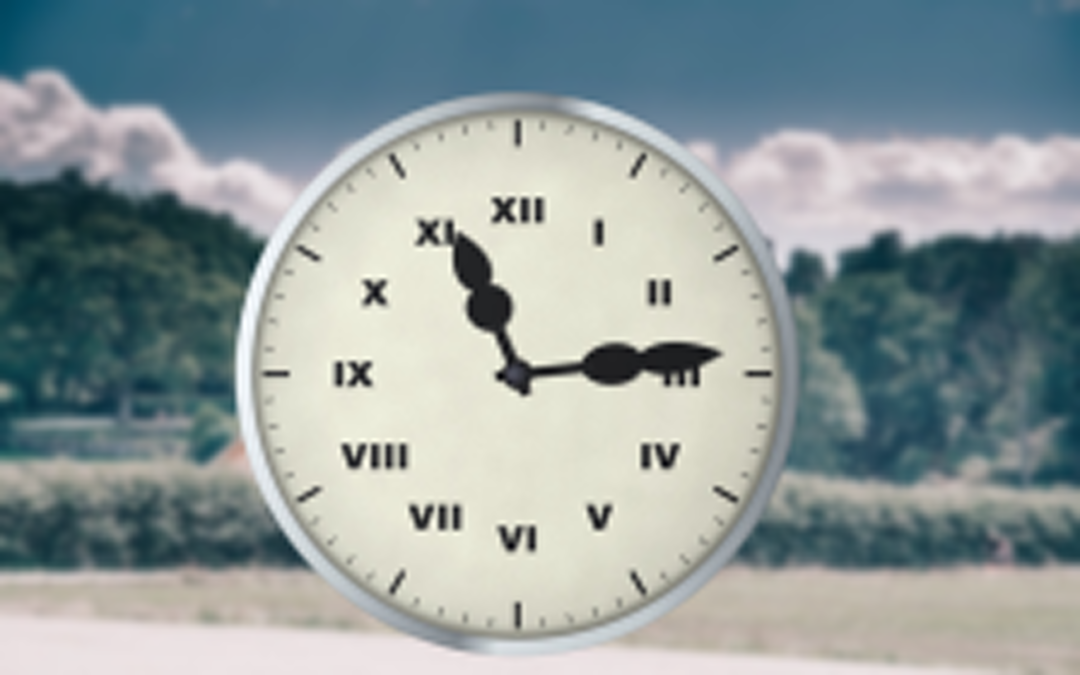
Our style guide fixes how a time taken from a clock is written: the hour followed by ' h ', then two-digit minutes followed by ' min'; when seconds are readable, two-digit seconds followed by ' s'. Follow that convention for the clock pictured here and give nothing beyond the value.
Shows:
11 h 14 min
